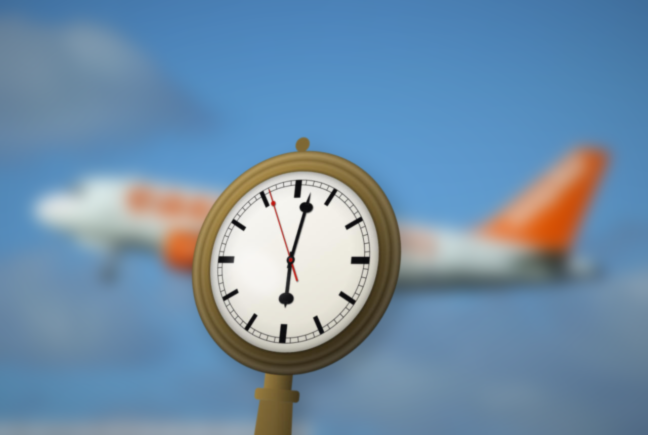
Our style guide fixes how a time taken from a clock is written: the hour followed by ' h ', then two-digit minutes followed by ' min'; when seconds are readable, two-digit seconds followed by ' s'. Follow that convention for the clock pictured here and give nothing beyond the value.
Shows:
6 h 01 min 56 s
